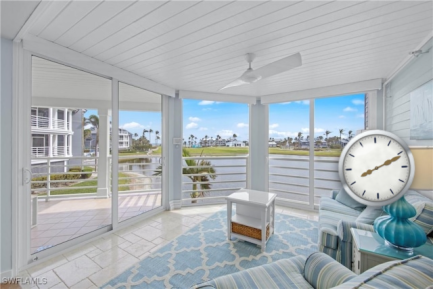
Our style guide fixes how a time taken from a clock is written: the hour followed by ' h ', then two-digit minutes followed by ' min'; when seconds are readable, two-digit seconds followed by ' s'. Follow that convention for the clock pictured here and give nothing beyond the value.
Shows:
8 h 11 min
